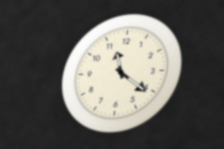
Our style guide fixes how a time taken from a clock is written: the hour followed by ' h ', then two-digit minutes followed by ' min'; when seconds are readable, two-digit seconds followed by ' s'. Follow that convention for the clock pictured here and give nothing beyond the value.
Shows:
11 h 21 min
